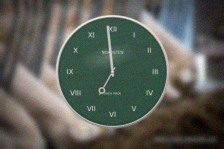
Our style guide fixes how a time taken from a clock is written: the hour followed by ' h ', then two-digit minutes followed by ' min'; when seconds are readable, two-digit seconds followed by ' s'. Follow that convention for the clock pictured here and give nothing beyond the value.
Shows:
6 h 59 min
